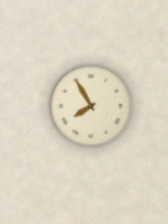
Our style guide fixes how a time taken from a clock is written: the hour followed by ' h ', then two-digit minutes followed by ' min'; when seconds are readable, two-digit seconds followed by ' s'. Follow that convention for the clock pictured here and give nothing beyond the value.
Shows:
7 h 55 min
